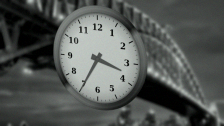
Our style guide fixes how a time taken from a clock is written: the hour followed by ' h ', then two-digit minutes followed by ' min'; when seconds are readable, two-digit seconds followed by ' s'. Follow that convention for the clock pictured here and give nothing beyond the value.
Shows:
3 h 35 min
